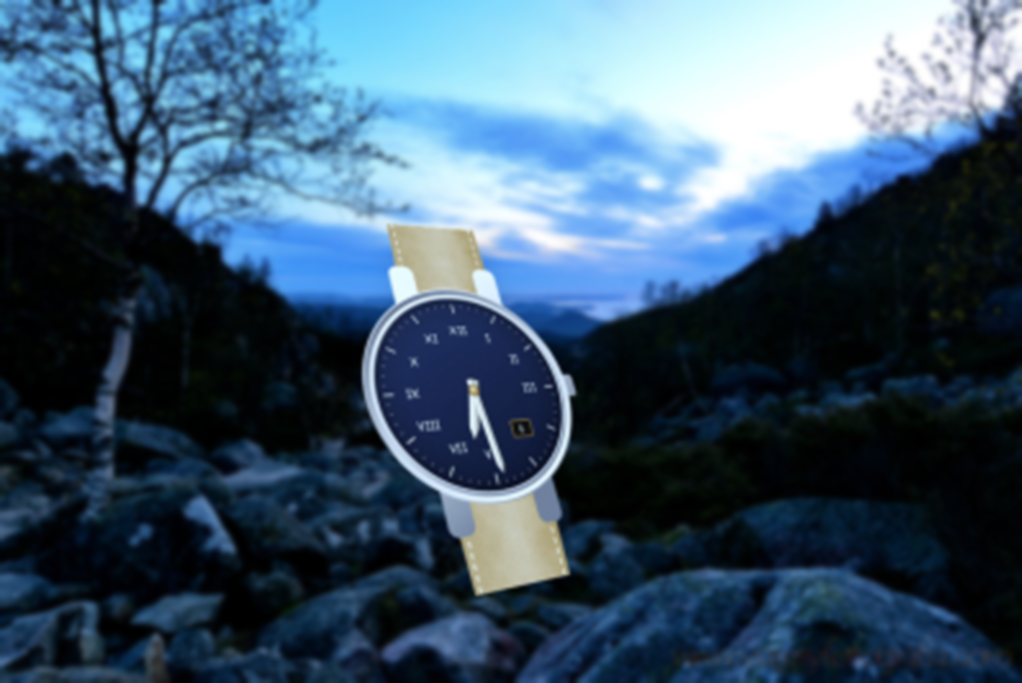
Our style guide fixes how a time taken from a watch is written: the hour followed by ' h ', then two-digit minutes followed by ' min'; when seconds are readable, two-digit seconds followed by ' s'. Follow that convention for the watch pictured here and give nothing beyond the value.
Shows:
6 h 29 min
